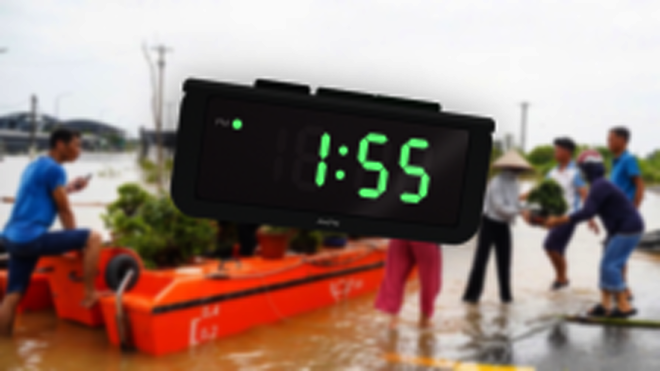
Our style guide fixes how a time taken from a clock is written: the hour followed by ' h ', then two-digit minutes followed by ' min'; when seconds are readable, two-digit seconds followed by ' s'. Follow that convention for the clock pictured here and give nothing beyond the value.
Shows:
1 h 55 min
